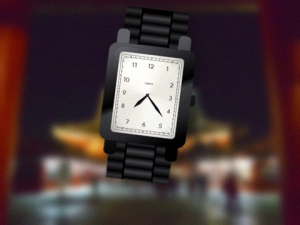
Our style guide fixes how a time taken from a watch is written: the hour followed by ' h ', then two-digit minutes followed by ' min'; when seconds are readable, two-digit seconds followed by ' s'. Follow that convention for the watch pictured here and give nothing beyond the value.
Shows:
7 h 23 min
